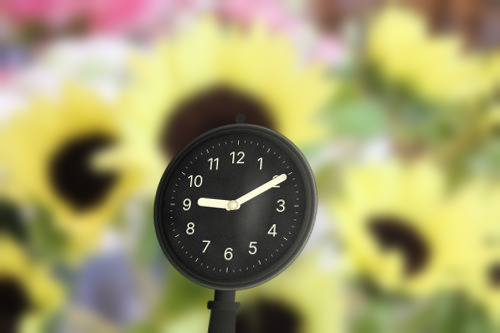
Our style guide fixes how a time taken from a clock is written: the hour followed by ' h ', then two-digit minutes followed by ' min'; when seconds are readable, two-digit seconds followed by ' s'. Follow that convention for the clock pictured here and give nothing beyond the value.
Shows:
9 h 10 min
